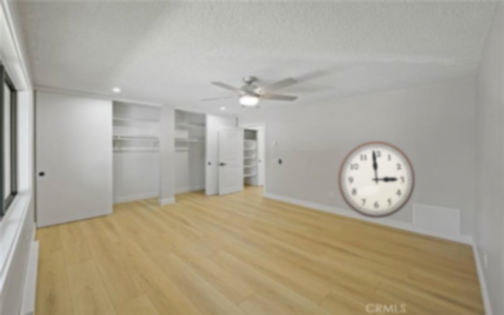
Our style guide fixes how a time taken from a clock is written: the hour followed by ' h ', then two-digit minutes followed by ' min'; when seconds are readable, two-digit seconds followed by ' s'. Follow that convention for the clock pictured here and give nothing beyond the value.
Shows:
2 h 59 min
